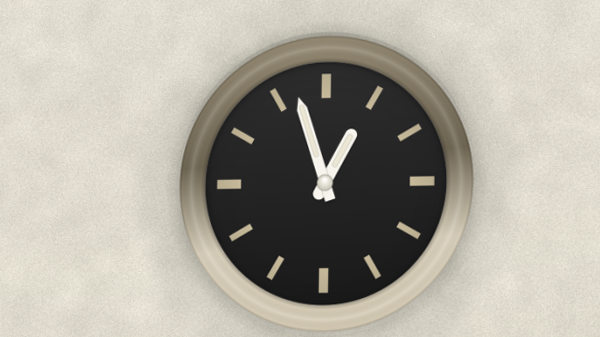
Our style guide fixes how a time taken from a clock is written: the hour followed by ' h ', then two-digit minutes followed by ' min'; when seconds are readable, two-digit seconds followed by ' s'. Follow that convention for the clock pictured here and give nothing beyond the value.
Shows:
12 h 57 min
